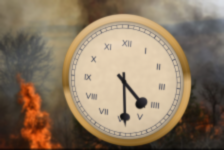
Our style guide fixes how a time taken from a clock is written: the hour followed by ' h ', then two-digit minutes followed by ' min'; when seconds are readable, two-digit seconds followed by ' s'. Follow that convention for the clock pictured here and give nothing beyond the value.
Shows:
4 h 29 min
